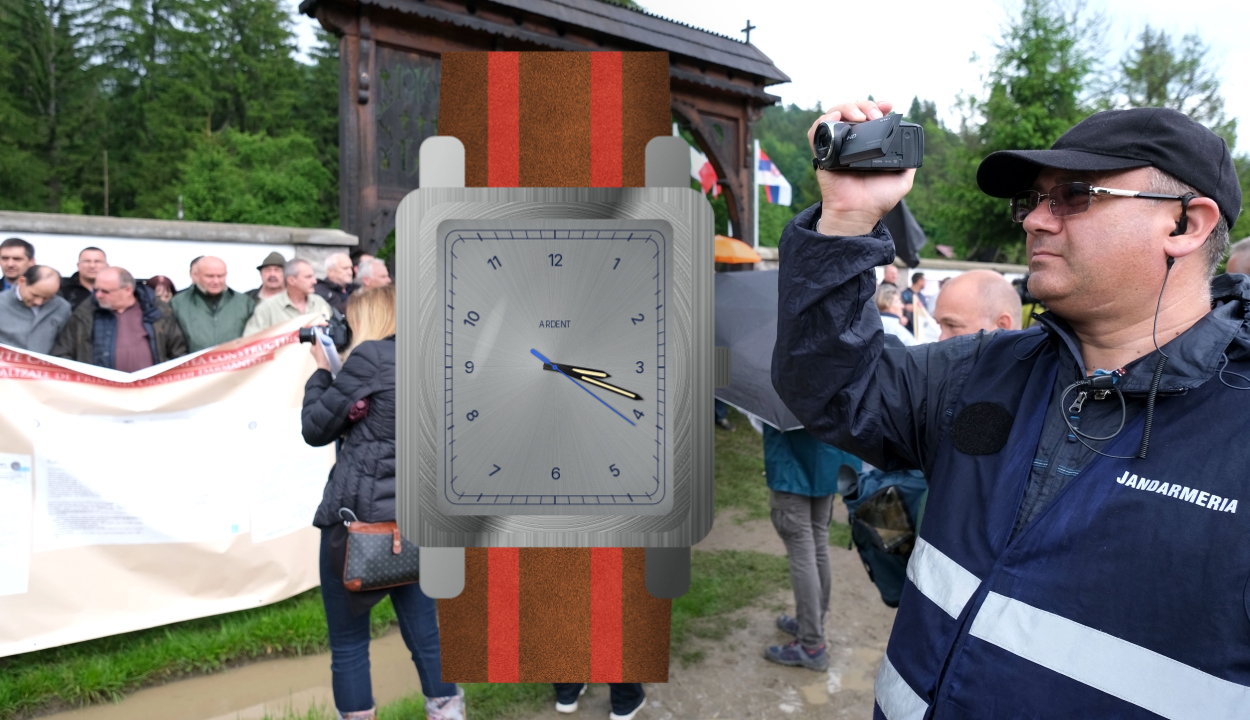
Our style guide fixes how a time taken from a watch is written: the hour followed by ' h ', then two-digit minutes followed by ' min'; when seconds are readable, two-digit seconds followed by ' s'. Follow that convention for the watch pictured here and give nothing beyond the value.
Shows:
3 h 18 min 21 s
